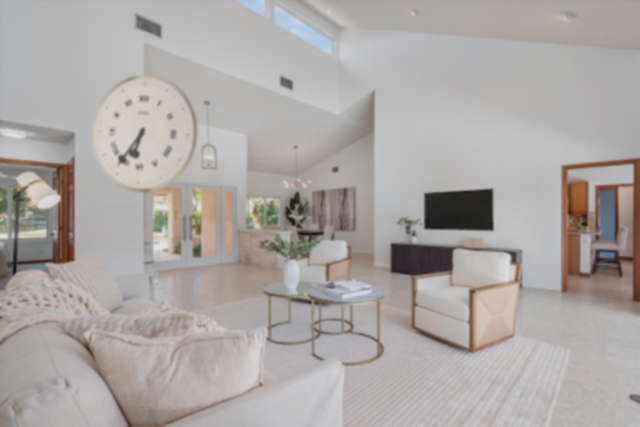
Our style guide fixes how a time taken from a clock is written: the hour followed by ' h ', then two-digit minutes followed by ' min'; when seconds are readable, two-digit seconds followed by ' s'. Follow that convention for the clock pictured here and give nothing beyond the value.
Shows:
6 h 36 min
